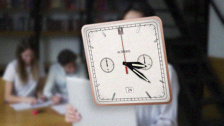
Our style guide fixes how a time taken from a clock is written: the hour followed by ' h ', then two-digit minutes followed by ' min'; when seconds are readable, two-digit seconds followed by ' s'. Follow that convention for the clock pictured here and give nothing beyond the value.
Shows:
3 h 22 min
